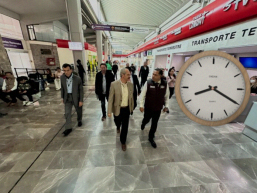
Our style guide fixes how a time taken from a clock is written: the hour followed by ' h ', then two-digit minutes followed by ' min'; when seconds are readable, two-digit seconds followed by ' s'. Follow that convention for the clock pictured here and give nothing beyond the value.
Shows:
8 h 20 min
